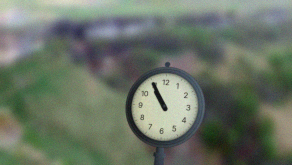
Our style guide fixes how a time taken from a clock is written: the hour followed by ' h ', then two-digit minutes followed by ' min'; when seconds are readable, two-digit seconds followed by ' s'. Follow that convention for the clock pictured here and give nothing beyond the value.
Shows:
10 h 55 min
